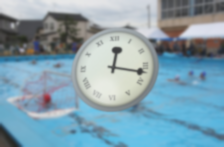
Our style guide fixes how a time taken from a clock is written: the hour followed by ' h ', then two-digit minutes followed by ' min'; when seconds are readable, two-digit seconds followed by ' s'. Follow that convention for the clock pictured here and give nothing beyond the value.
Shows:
12 h 17 min
